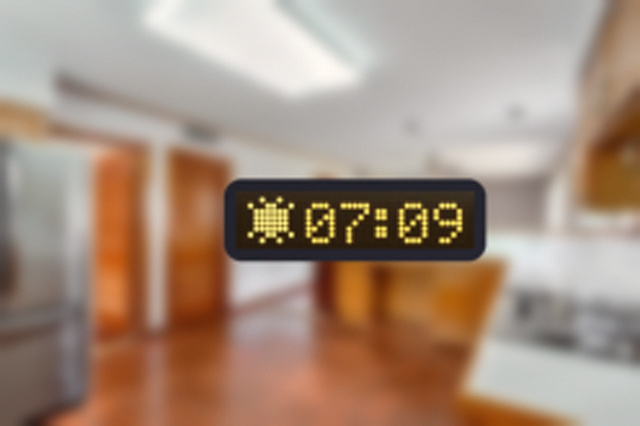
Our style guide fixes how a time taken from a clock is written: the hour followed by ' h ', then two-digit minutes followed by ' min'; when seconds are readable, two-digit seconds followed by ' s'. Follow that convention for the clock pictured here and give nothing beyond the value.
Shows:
7 h 09 min
